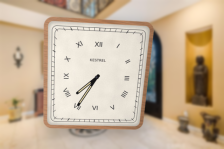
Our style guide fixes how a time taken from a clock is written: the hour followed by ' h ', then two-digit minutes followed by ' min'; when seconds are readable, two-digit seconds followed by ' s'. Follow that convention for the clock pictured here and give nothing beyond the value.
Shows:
7 h 35 min
